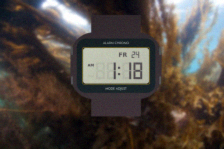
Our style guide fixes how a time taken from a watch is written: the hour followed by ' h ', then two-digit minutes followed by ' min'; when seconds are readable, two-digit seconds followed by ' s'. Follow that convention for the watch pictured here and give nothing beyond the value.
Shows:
1 h 18 min
